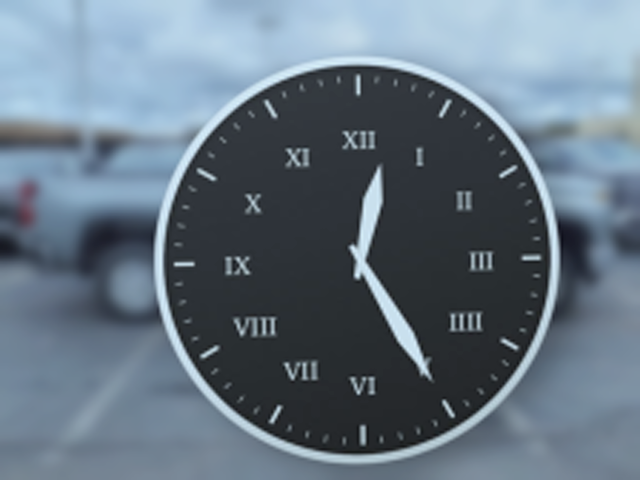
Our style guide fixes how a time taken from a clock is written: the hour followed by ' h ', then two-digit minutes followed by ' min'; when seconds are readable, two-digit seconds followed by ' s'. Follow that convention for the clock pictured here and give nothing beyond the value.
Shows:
12 h 25 min
